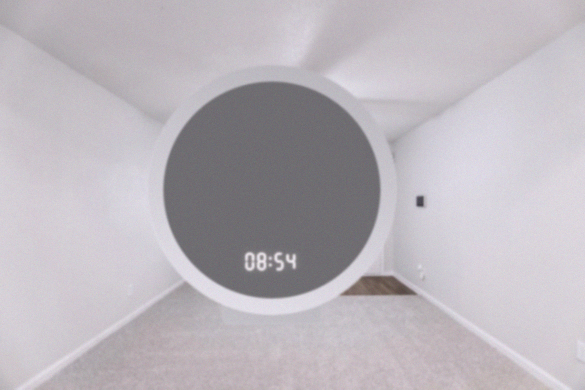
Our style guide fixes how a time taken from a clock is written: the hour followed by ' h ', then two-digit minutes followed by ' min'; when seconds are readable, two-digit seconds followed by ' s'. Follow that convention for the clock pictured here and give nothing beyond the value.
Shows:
8 h 54 min
